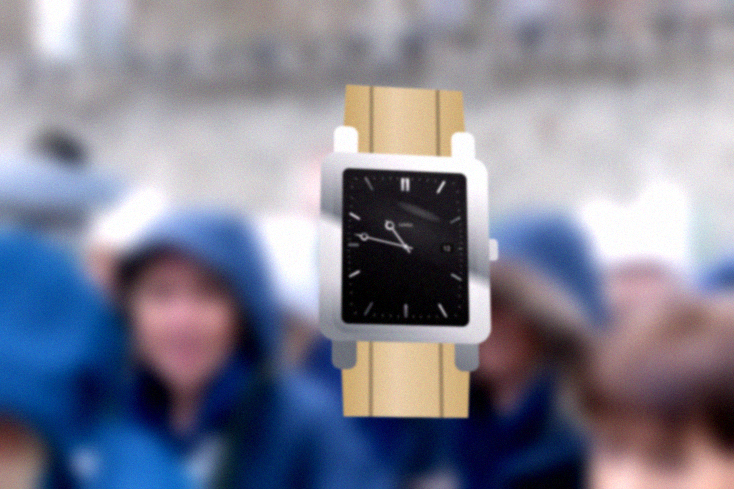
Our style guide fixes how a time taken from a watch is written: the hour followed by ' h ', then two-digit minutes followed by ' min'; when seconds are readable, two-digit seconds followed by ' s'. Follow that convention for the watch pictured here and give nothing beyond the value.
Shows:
10 h 47 min
